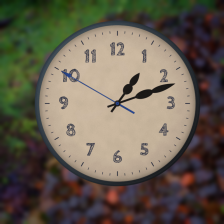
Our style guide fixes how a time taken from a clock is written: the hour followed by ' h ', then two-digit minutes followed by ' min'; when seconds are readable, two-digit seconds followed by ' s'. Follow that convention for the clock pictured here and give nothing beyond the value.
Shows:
1 h 11 min 50 s
